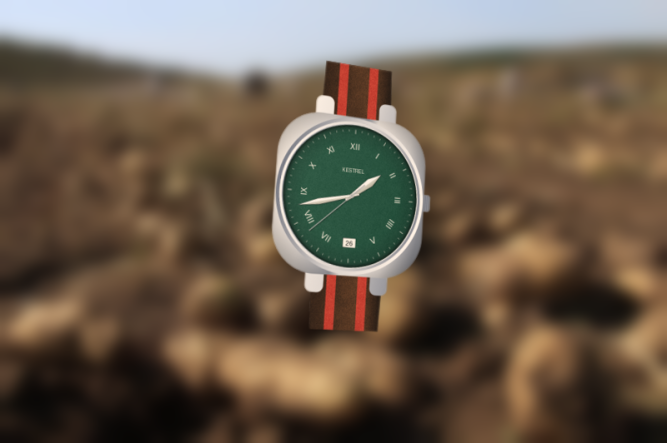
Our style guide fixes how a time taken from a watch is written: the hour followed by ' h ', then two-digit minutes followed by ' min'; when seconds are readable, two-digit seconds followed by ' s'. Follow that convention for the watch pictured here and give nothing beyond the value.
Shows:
1 h 42 min 38 s
